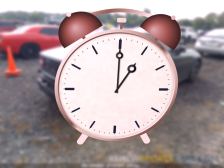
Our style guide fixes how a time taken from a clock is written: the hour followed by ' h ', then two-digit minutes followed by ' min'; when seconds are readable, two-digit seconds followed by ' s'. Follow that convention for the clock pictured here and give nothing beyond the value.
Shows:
1 h 00 min
